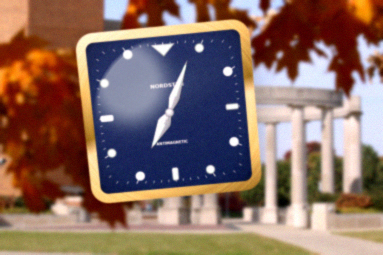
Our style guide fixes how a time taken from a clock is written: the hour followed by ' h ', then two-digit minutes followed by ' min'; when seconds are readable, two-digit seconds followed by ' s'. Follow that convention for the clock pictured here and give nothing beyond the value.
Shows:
7 h 04 min
